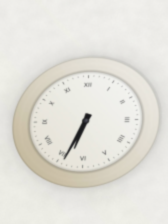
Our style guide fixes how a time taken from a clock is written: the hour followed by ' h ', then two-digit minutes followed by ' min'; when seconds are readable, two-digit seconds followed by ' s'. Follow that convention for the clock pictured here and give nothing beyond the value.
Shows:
6 h 34 min
